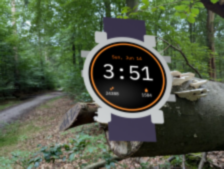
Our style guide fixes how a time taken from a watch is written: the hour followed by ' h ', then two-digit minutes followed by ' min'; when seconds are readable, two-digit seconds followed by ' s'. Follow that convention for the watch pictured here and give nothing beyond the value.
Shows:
3 h 51 min
